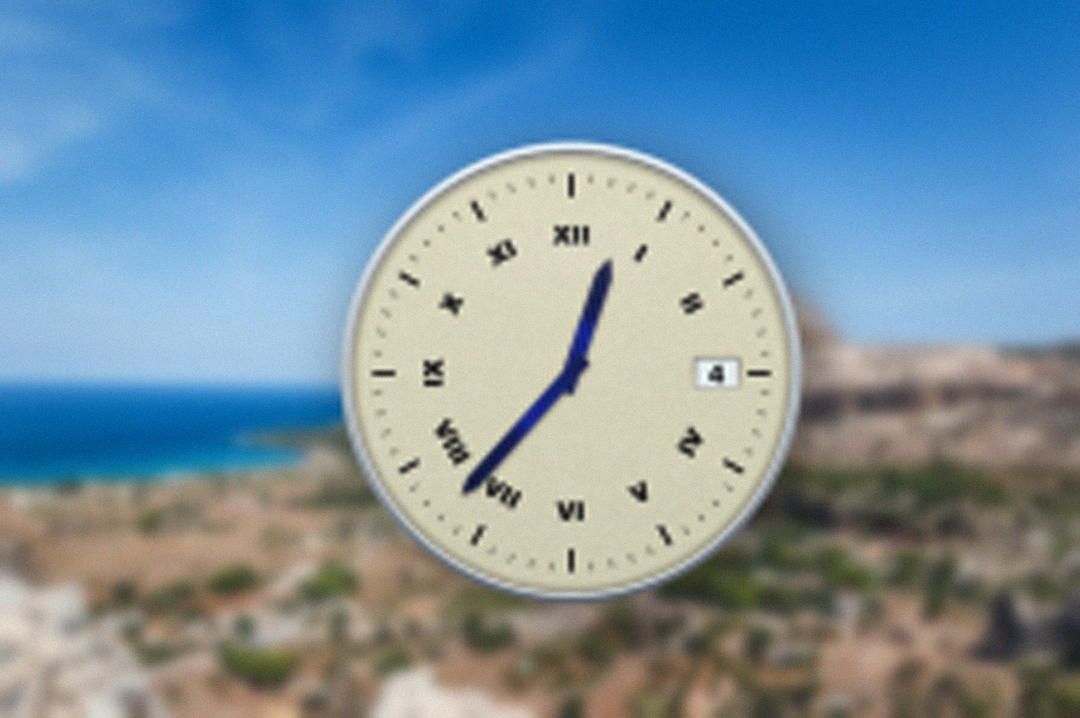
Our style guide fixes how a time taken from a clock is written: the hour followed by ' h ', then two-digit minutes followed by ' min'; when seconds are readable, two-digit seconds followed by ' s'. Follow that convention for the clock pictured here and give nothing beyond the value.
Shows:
12 h 37 min
